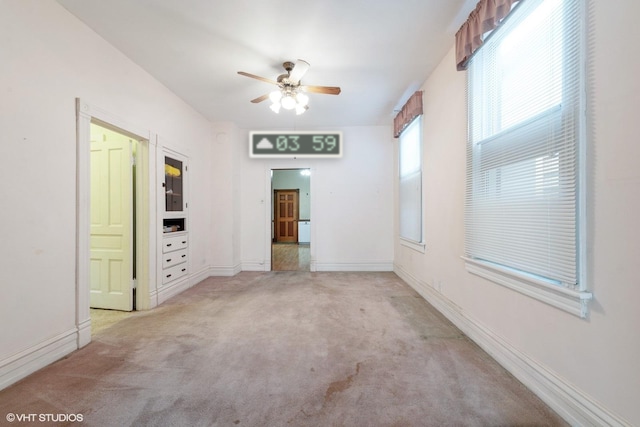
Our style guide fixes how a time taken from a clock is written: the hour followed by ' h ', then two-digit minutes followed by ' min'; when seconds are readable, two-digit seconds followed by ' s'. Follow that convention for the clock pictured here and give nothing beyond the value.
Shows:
3 h 59 min
